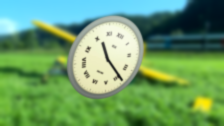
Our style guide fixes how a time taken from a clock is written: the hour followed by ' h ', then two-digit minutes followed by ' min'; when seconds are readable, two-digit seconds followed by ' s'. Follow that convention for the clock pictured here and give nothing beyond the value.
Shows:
10 h 19 min
